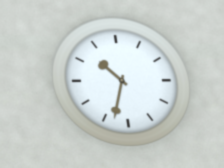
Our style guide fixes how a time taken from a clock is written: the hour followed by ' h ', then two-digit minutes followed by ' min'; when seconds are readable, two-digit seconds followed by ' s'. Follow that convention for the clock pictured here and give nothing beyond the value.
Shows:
10 h 33 min
